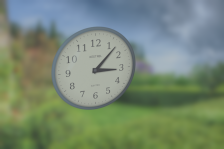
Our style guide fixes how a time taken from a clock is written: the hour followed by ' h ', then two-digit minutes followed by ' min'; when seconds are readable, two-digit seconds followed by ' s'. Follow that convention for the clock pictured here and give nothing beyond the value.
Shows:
3 h 07 min
